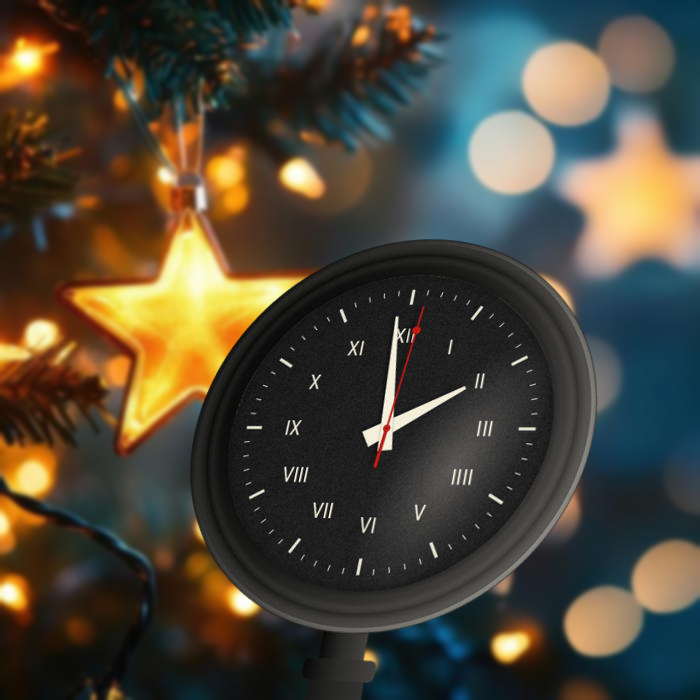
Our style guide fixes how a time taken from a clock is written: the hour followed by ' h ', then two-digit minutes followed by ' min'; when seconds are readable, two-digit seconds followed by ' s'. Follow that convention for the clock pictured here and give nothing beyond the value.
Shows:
1 h 59 min 01 s
